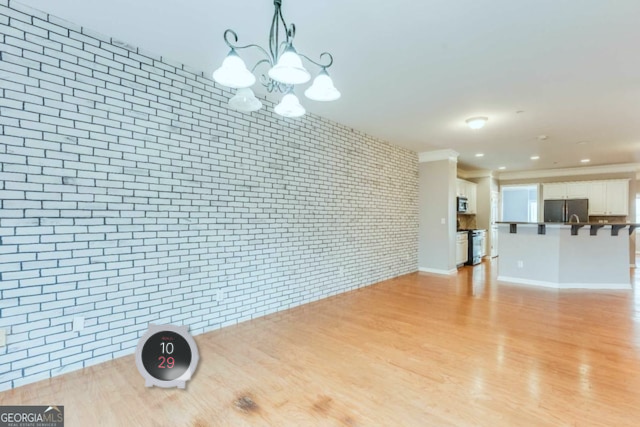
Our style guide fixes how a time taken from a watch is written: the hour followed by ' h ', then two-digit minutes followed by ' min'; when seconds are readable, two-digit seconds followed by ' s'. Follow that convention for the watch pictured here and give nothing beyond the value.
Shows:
10 h 29 min
